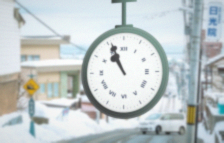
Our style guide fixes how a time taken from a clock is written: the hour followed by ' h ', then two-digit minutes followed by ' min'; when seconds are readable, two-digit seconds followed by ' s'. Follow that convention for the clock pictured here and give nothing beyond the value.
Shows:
10 h 56 min
